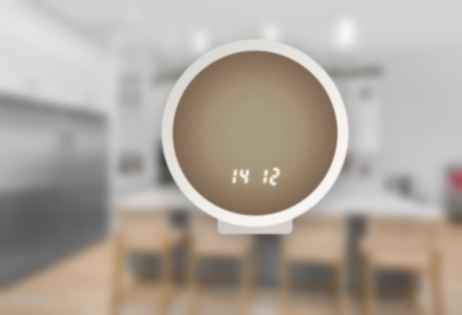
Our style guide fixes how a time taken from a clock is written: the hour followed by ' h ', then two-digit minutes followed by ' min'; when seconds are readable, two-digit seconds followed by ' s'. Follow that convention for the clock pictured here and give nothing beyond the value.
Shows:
14 h 12 min
